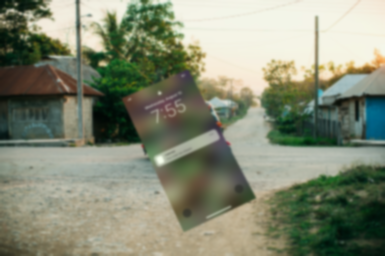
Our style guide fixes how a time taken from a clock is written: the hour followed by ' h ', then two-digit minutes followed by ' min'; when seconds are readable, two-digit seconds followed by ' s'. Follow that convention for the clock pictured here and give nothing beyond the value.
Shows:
7 h 55 min
